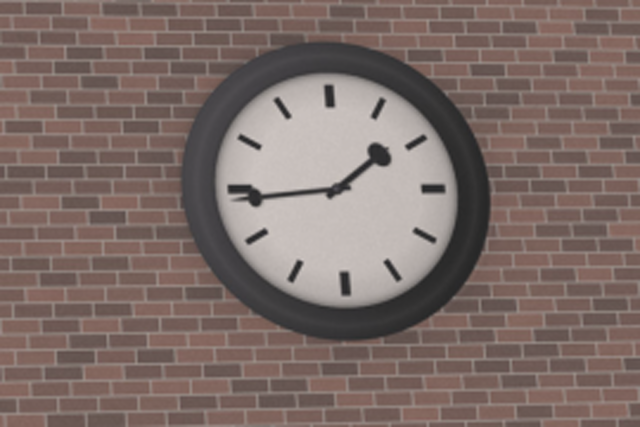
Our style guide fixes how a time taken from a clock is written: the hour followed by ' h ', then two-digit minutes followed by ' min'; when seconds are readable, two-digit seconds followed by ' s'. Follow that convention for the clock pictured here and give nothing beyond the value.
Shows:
1 h 44 min
